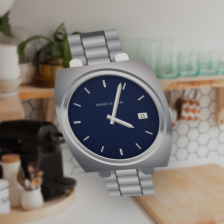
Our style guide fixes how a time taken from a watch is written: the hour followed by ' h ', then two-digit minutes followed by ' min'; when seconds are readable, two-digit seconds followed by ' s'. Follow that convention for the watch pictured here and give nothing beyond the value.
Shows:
4 h 04 min
